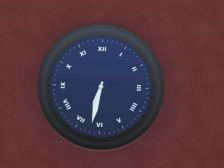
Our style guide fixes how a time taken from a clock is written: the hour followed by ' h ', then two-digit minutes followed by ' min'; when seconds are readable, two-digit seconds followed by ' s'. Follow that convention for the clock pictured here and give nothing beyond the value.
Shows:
6 h 32 min
